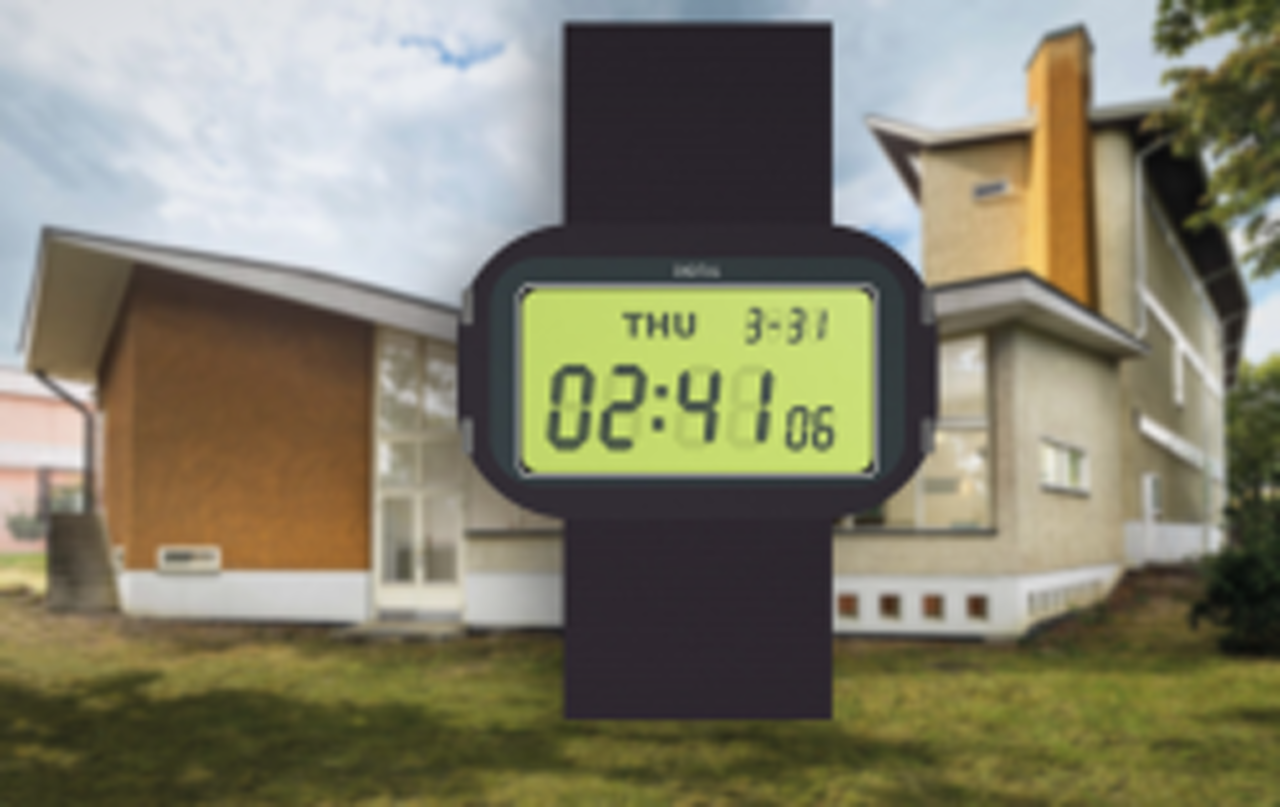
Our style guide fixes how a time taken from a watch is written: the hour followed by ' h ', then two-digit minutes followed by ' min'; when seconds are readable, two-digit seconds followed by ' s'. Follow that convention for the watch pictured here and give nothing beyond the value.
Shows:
2 h 41 min 06 s
